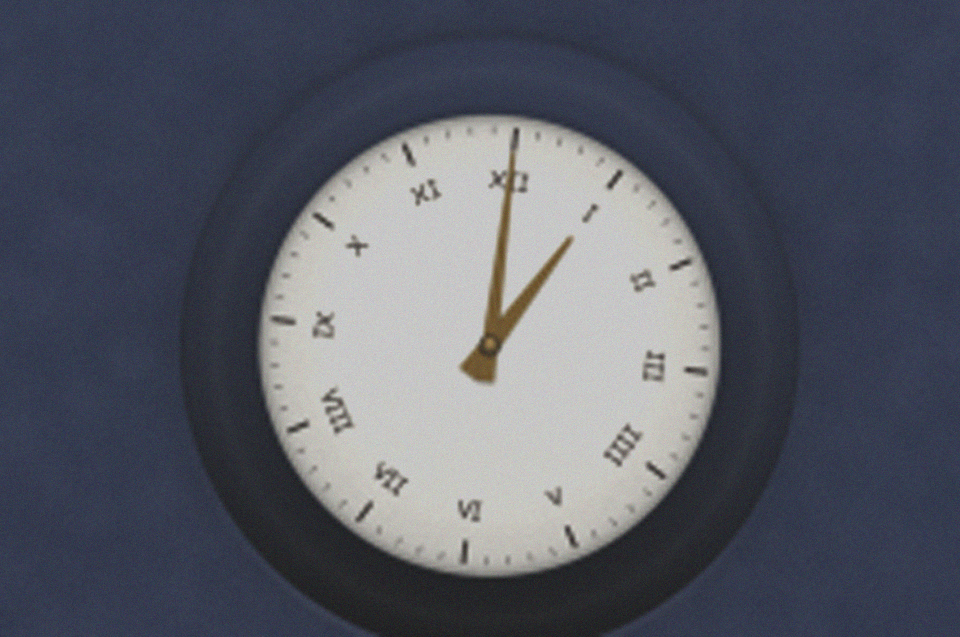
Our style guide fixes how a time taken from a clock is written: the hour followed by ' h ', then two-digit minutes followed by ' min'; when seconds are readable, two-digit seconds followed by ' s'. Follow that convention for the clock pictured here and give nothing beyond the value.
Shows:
1 h 00 min
